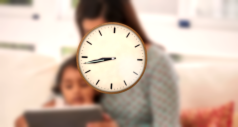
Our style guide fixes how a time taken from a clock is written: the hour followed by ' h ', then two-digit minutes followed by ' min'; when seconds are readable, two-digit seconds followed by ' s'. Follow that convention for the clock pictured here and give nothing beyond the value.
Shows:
8 h 43 min
